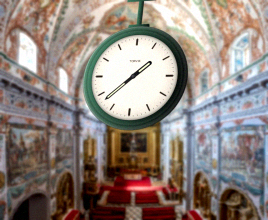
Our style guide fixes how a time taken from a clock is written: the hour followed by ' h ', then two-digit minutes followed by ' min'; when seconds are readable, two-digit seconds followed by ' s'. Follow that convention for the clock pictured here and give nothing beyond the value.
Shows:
1 h 38 min
